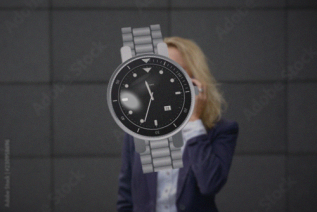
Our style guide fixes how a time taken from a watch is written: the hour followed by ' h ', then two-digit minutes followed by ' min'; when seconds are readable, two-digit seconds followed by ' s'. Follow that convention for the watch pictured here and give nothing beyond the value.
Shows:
11 h 34 min
